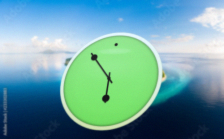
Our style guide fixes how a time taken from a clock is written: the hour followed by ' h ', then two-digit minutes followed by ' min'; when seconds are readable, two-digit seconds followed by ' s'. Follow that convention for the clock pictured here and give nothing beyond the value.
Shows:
5 h 53 min
